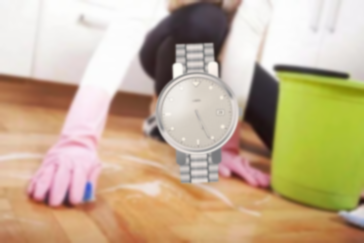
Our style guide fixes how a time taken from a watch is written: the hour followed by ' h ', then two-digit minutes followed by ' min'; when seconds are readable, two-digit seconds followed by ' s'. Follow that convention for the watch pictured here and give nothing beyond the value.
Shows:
5 h 26 min
